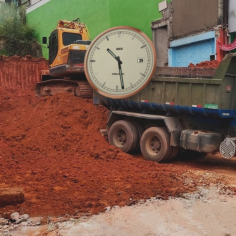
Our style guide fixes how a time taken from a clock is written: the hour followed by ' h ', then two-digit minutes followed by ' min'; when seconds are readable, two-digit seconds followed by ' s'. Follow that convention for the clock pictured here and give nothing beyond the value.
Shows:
10 h 28 min
